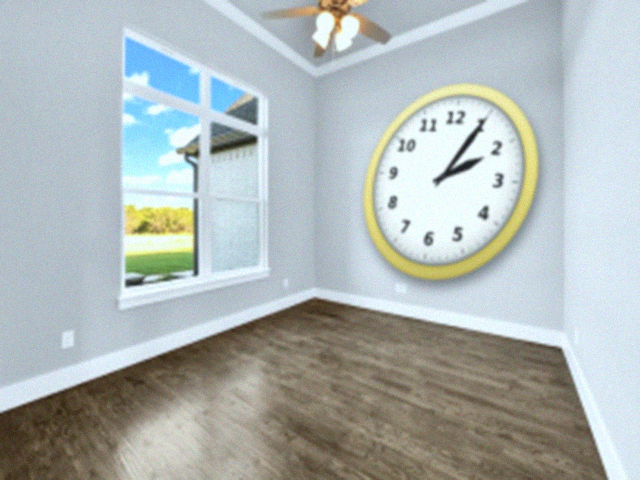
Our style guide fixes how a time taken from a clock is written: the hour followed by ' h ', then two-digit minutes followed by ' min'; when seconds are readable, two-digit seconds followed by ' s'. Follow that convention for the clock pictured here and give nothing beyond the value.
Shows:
2 h 05 min
